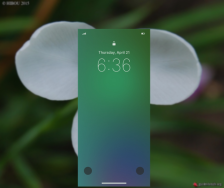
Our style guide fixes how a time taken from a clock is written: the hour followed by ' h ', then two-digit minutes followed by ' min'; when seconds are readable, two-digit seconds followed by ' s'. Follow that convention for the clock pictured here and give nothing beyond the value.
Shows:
6 h 36 min
